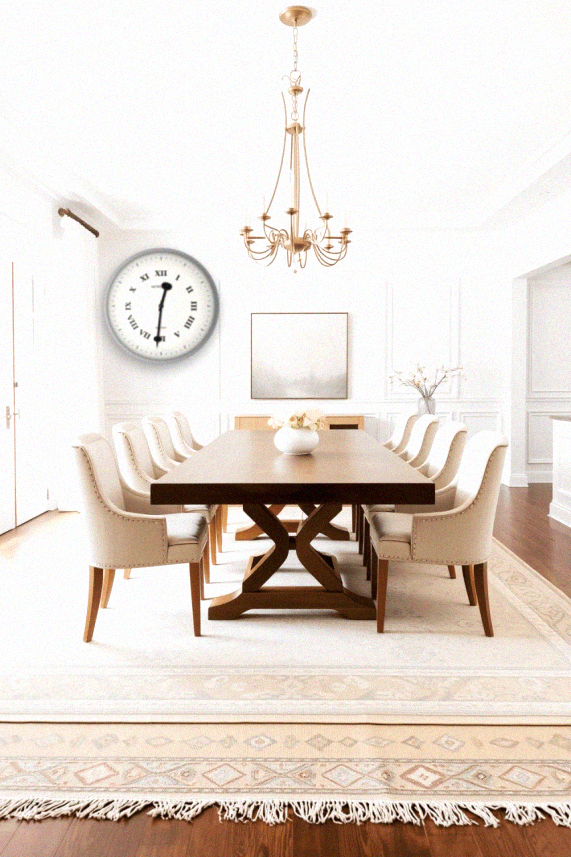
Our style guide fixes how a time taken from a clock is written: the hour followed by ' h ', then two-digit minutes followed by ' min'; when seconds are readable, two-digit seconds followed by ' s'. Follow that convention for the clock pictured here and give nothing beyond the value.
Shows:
12 h 31 min
